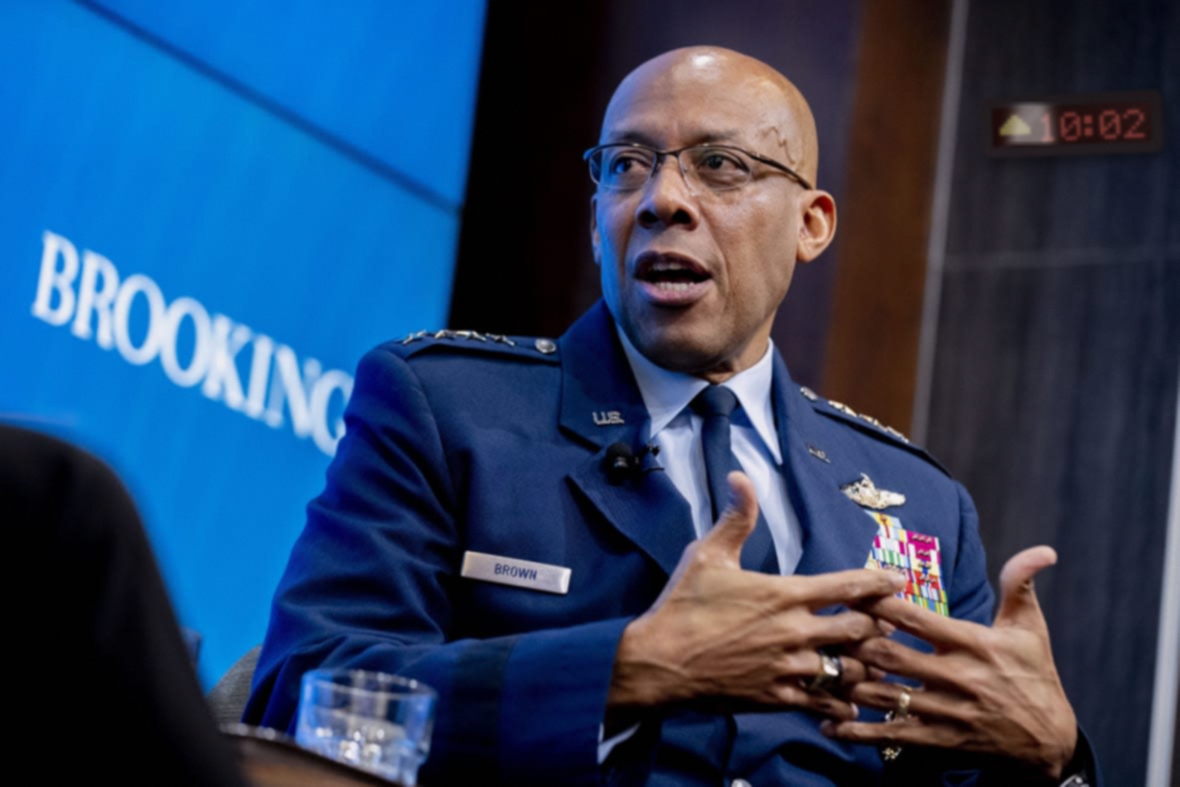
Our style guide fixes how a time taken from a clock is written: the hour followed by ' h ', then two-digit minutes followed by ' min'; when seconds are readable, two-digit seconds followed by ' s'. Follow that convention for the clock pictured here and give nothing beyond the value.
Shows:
10 h 02 min
